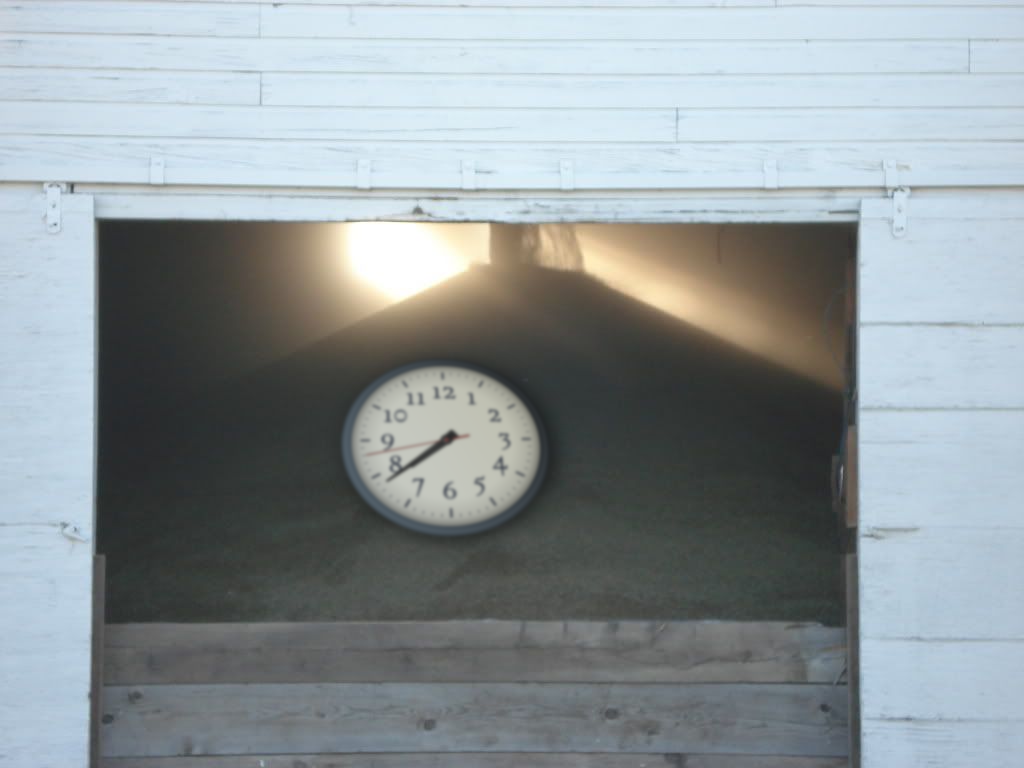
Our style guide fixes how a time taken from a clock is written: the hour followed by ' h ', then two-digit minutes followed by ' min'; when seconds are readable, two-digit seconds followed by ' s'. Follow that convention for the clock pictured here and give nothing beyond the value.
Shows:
7 h 38 min 43 s
